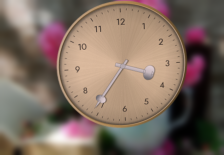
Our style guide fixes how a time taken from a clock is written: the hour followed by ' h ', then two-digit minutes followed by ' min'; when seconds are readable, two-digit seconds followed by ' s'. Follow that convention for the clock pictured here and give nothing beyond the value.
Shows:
3 h 36 min
